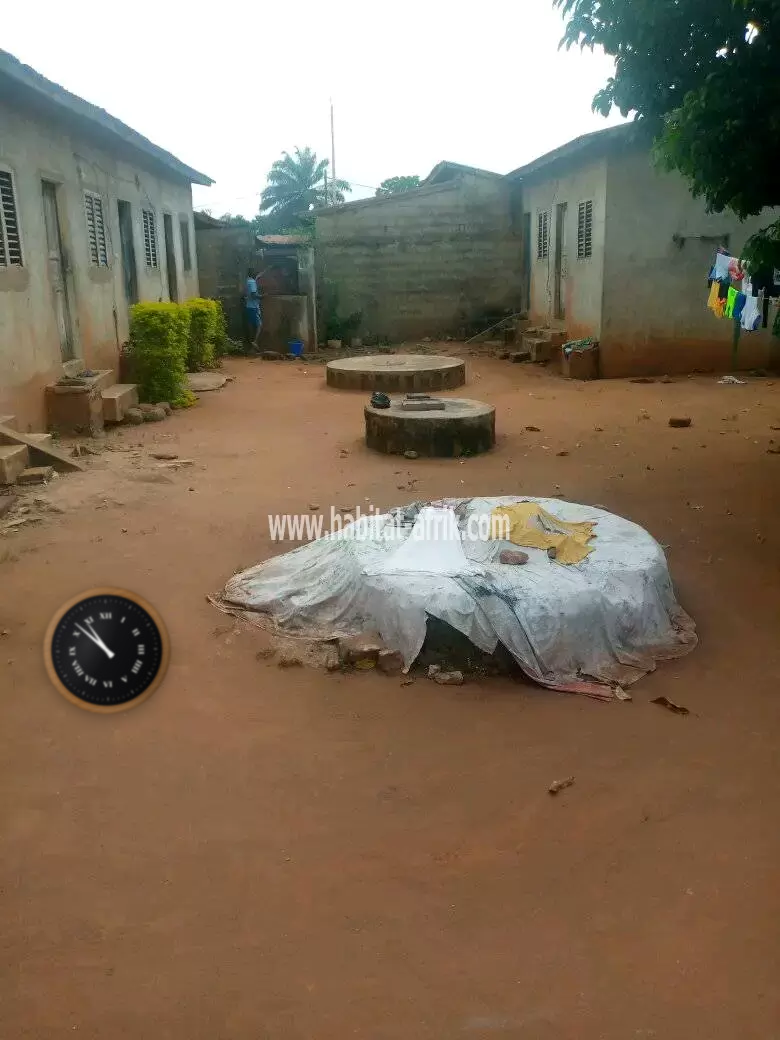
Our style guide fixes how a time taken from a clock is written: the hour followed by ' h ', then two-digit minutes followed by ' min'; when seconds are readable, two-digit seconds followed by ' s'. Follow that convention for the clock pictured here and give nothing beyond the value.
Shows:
10 h 52 min
